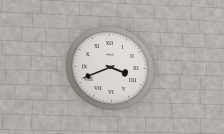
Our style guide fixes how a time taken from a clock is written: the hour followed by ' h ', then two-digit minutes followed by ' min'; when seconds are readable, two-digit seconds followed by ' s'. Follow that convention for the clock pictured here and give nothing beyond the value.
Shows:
3 h 41 min
